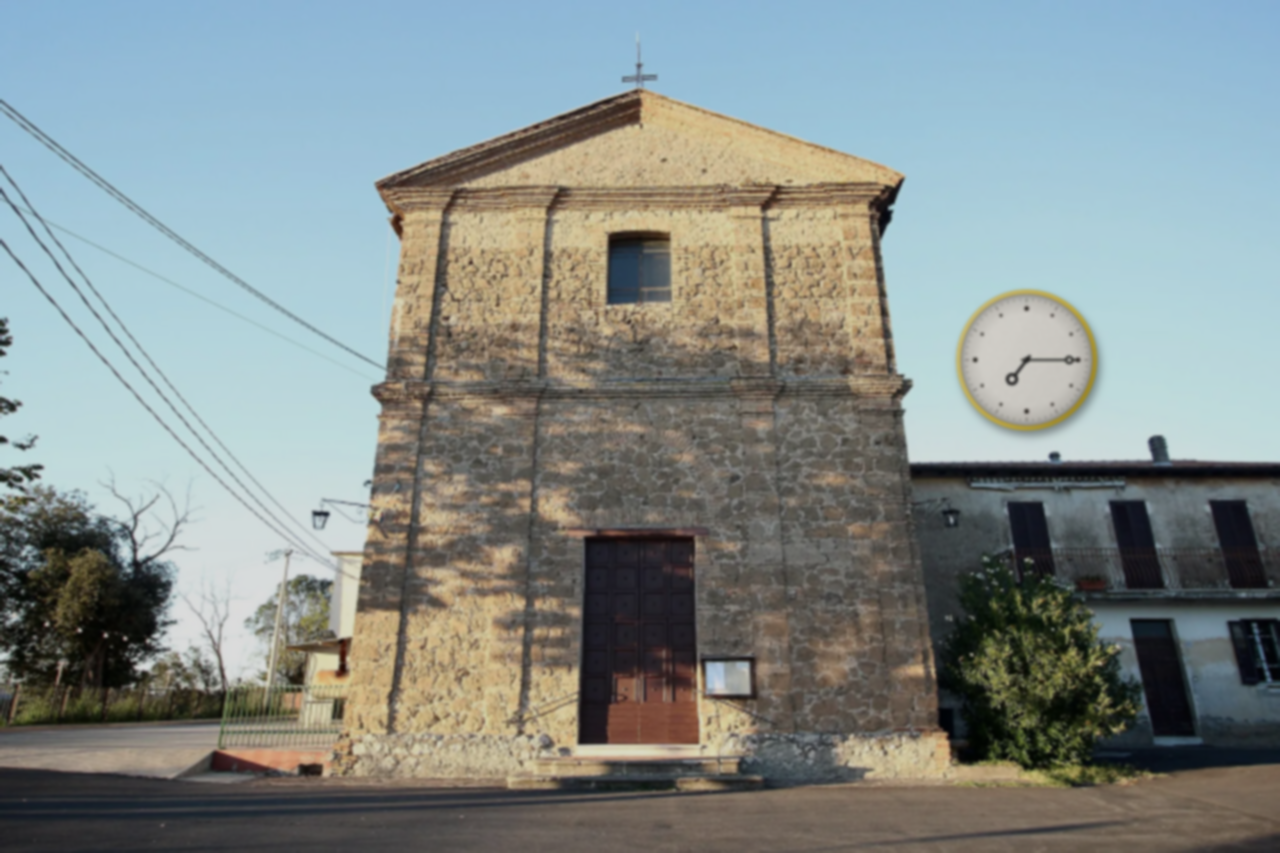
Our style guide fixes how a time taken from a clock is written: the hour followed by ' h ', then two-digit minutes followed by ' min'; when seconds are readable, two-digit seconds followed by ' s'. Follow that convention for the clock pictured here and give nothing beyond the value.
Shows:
7 h 15 min
